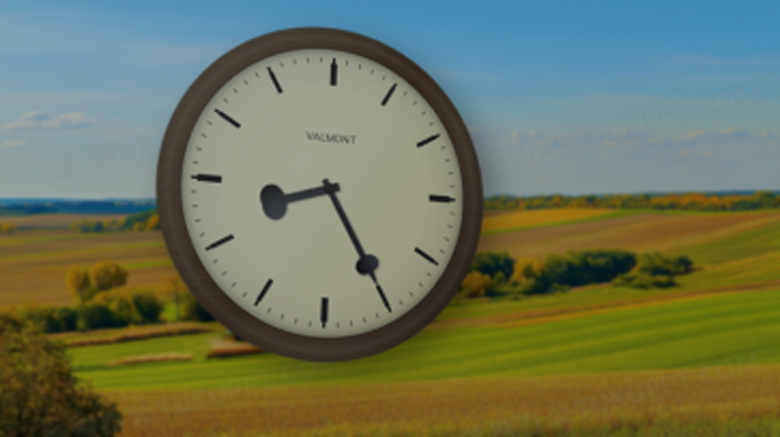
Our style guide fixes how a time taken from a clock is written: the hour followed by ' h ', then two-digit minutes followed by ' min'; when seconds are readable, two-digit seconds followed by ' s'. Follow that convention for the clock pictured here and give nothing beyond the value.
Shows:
8 h 25 min
